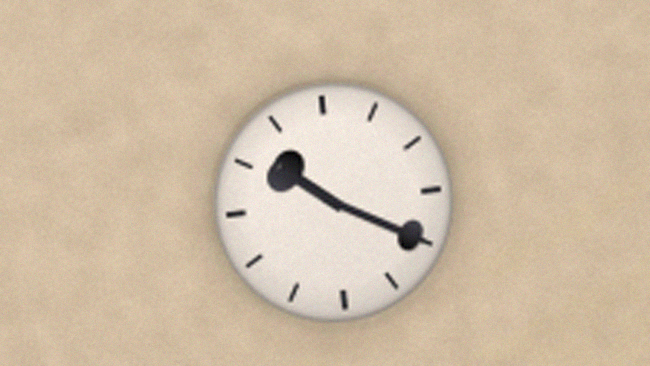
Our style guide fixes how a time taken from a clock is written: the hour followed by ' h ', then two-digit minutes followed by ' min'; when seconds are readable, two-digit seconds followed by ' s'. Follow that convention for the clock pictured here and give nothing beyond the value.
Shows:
10 h 20 min
